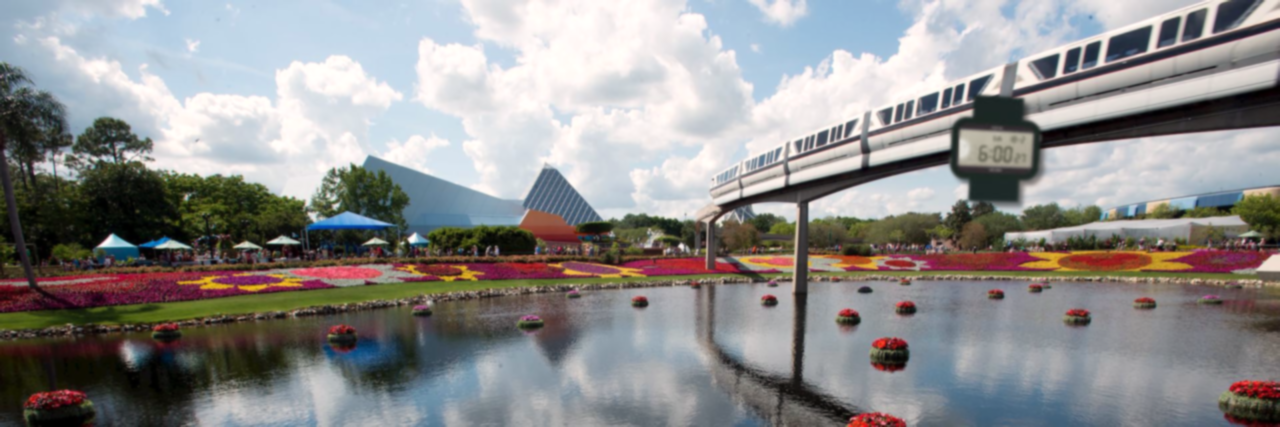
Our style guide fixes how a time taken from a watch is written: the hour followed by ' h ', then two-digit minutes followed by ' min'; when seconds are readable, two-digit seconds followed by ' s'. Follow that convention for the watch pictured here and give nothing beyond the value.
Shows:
6 h 00 min
